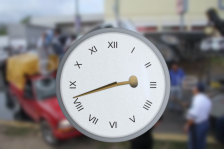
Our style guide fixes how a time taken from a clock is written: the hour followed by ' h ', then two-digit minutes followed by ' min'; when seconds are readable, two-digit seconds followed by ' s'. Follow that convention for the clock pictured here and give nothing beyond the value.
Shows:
2 h 42 min
